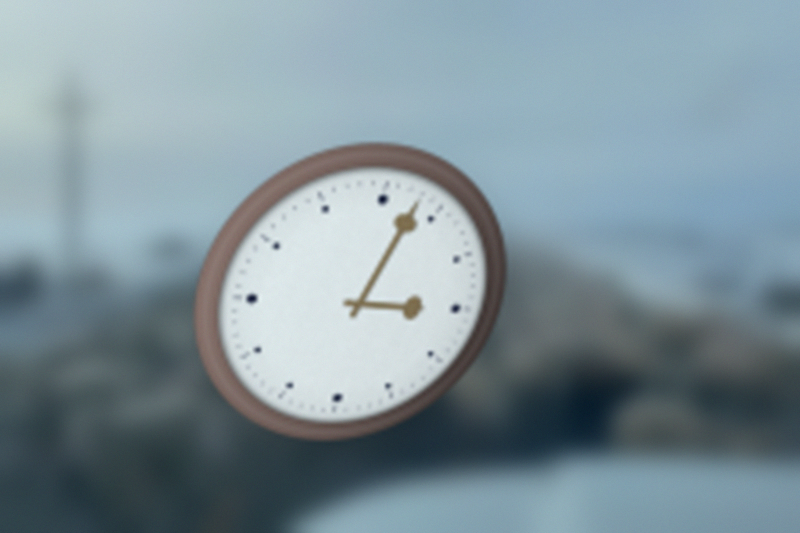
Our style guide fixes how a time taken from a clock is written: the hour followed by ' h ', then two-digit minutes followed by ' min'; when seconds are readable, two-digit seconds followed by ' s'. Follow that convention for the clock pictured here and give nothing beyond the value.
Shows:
3 h 03 min
